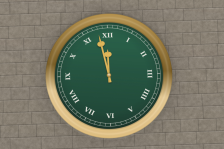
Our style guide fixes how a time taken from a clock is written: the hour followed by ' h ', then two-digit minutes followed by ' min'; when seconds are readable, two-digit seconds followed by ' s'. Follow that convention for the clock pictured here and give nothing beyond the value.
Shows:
11 h 58 min
